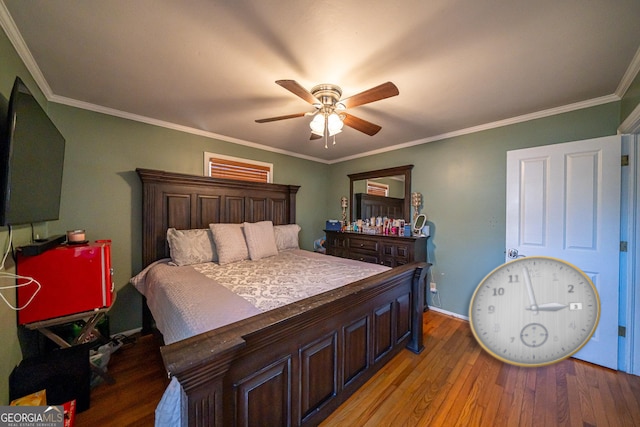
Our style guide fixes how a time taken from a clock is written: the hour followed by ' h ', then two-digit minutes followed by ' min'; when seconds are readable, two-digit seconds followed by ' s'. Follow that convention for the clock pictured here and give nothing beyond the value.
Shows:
2 h 58 min
